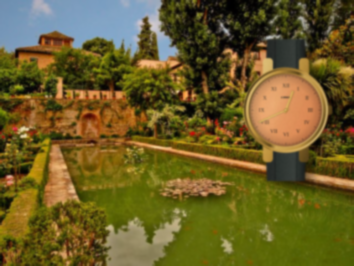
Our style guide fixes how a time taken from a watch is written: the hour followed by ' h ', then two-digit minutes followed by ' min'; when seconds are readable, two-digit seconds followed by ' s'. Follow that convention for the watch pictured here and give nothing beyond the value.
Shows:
12 h 41 min
